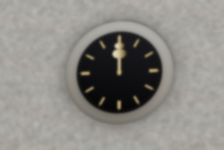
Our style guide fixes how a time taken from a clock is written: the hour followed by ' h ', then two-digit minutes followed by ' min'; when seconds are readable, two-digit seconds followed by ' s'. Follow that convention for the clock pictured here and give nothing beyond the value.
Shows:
12 h 00 min
